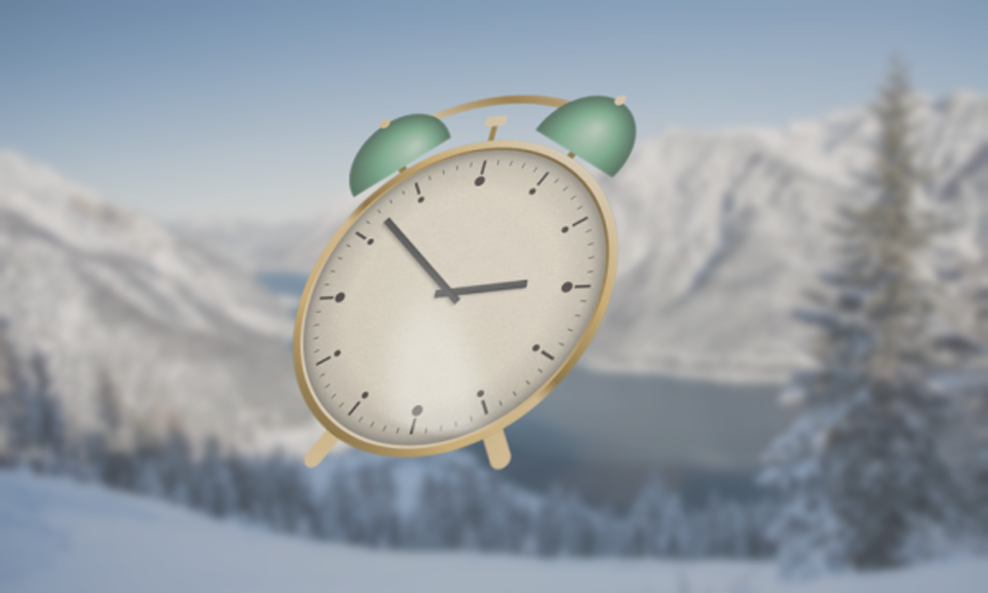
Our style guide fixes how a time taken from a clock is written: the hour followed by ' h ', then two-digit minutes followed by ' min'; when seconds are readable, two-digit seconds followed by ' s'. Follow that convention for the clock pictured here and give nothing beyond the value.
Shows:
2 h 52 min
